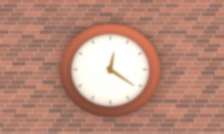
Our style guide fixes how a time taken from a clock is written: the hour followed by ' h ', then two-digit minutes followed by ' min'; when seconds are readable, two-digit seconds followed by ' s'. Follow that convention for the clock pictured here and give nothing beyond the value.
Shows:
12 h 21 min
